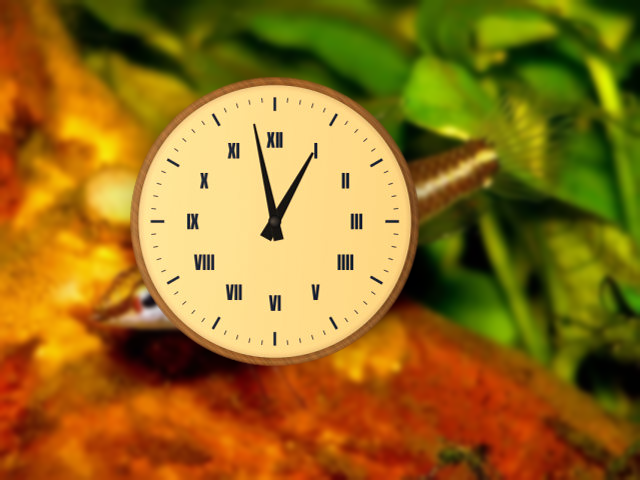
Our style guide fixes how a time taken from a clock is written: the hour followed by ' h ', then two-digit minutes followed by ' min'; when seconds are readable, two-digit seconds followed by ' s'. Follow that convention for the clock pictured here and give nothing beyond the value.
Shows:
12 h 58 min
